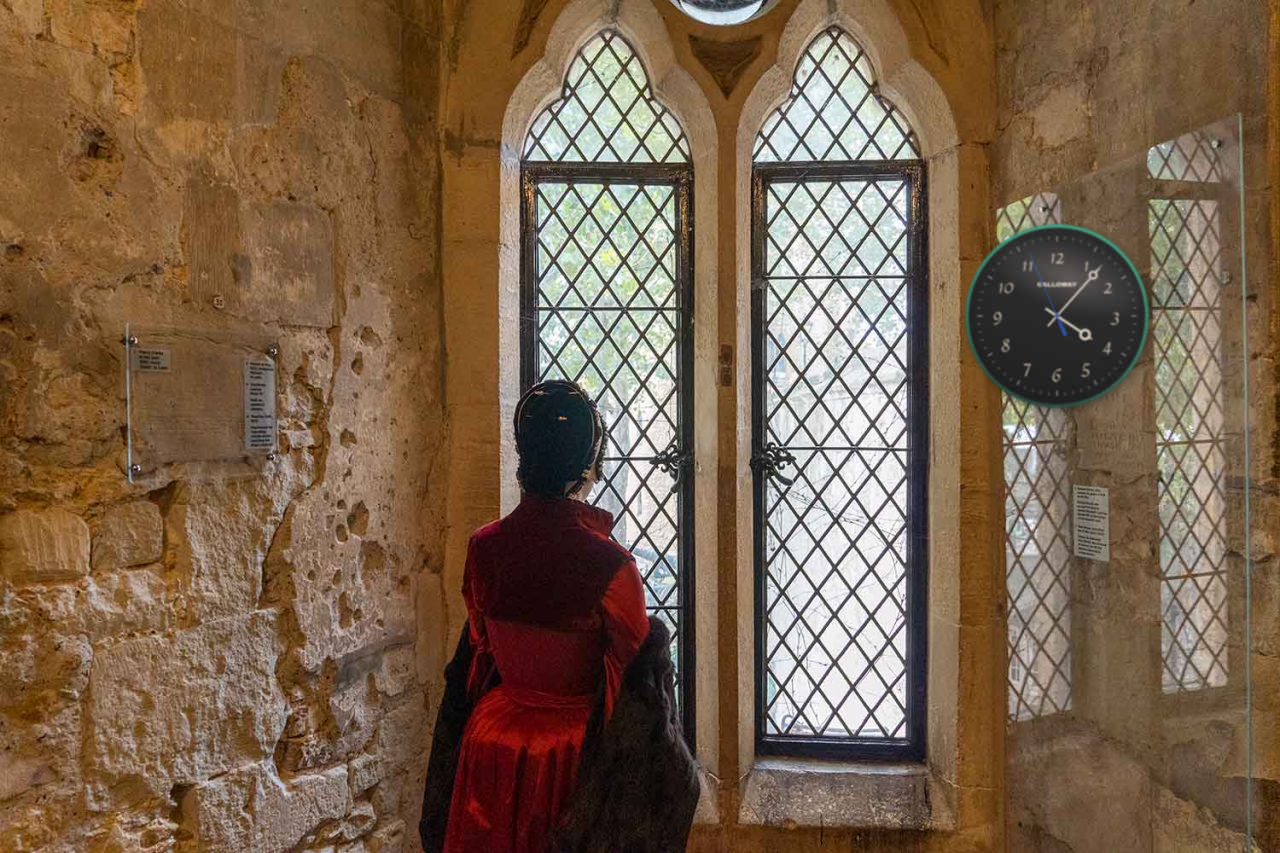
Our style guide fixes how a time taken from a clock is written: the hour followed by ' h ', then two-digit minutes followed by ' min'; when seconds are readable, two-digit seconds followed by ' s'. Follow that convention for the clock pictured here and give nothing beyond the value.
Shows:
4 h 06 min 56 s
